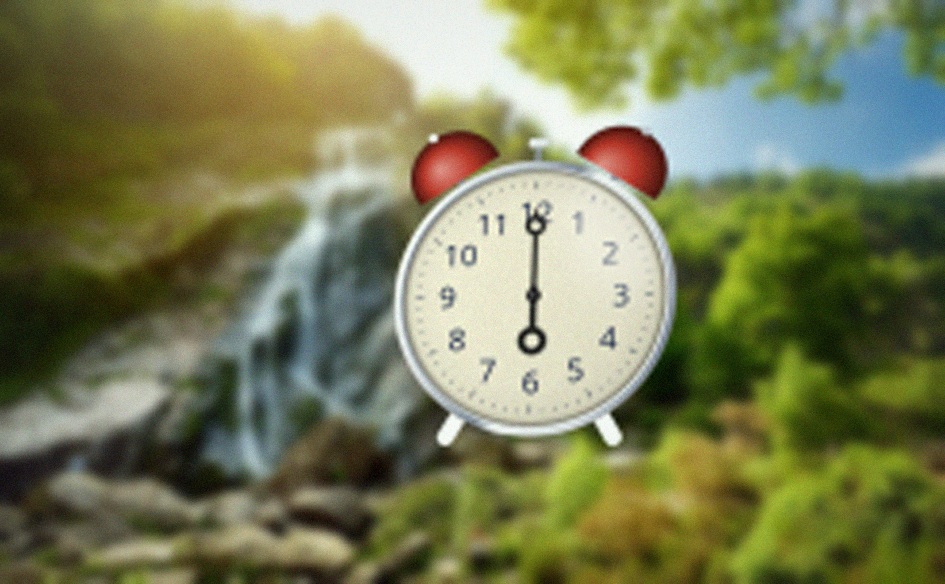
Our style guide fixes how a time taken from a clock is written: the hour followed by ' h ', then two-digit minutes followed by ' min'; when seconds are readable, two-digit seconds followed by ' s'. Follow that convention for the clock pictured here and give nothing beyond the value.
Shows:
6 h 00 min
